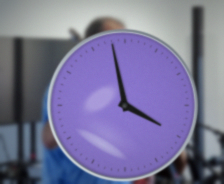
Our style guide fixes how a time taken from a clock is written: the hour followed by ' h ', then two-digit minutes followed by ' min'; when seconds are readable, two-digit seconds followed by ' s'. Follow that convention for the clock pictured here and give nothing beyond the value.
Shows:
3 h 58 min
